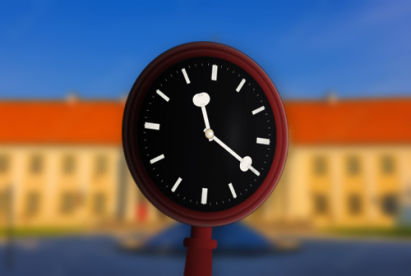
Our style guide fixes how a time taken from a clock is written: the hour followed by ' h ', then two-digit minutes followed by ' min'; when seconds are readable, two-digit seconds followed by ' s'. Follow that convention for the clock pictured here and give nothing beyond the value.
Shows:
11 h 20 min
